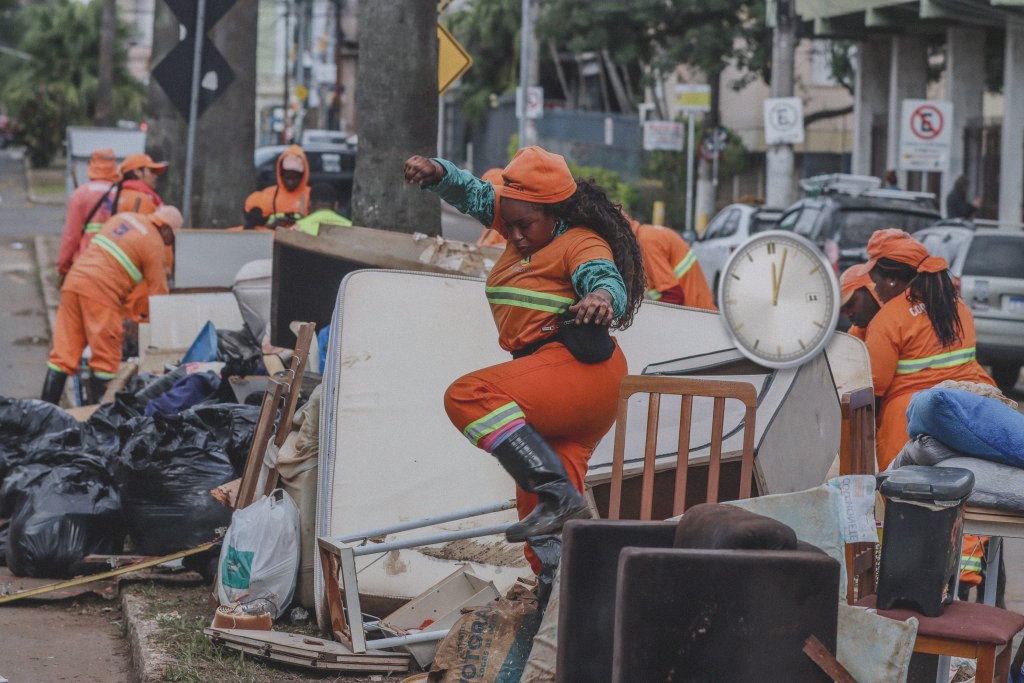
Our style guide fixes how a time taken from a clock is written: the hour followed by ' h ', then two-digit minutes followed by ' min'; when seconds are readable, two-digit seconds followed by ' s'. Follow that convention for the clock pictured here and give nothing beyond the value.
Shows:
12 h 03 min
